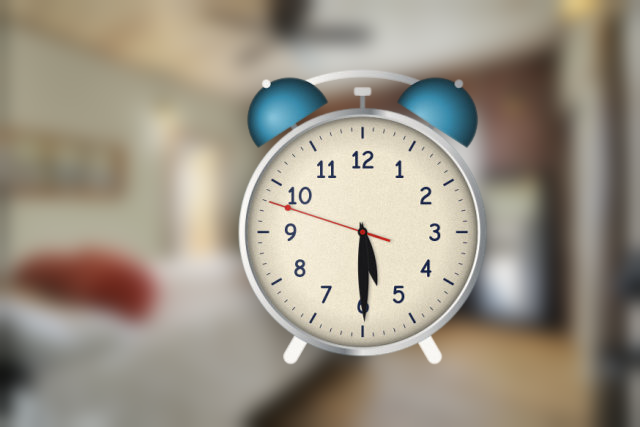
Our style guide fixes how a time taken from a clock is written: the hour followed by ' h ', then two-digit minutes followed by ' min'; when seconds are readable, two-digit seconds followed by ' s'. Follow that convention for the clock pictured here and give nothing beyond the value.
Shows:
5 h 29 min 48 s
